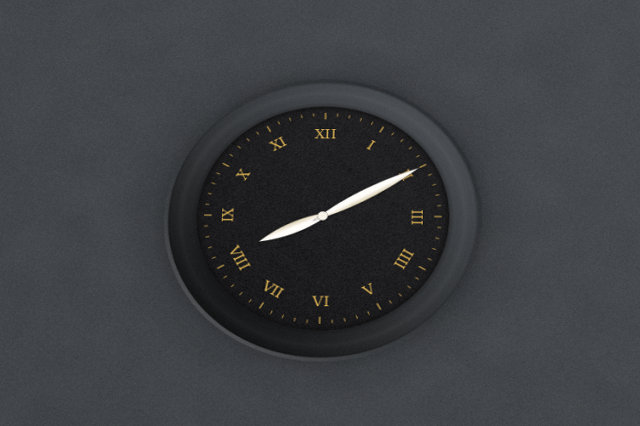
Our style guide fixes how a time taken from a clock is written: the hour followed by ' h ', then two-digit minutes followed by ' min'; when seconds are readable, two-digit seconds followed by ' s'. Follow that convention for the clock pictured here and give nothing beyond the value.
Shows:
8 h 10 min
